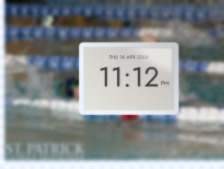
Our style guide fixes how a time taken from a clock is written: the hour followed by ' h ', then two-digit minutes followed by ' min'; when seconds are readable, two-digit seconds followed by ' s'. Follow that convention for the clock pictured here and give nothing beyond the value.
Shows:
11 h 12 min
